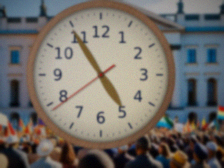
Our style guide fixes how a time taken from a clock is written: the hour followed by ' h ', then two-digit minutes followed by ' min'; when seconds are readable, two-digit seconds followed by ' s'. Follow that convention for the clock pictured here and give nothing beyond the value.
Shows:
4 h 54 min 39 s
